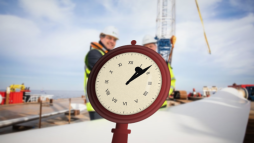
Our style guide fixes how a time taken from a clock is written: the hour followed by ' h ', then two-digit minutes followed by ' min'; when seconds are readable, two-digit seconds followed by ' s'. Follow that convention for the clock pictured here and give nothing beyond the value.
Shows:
1 h 08 min
